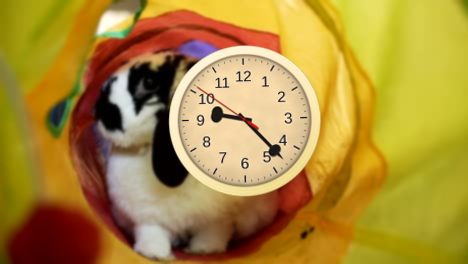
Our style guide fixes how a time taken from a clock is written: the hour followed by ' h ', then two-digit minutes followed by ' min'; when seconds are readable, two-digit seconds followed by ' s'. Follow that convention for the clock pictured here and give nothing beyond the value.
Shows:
9 h 22 min 51 s
